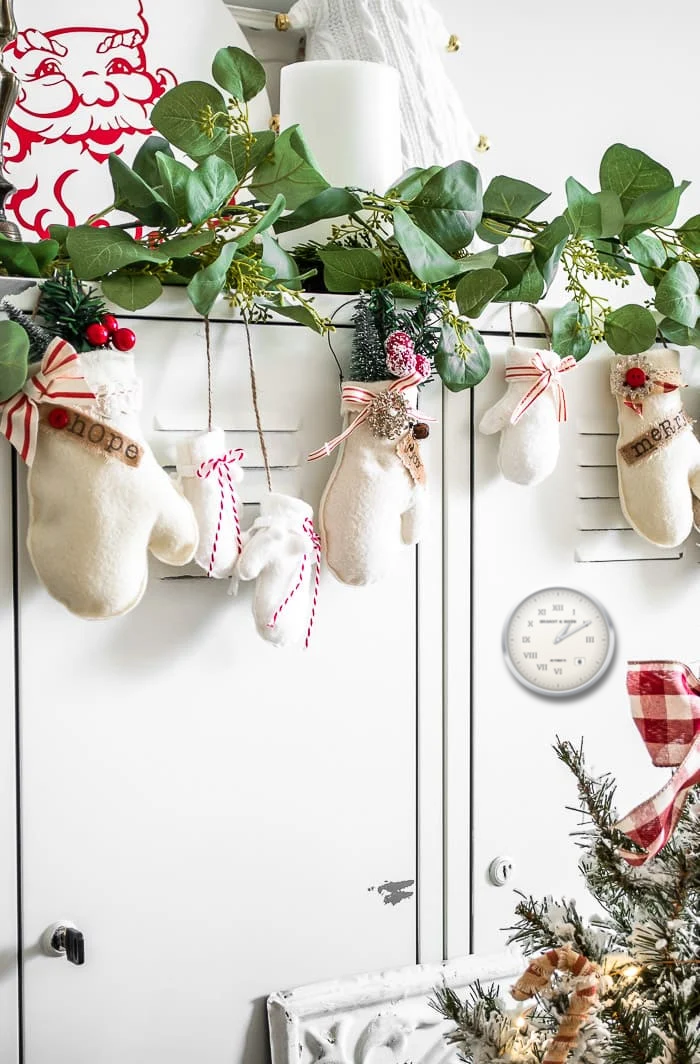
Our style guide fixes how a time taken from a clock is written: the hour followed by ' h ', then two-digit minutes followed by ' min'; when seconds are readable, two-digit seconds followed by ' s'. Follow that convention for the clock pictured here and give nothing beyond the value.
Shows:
1 h 10 min
